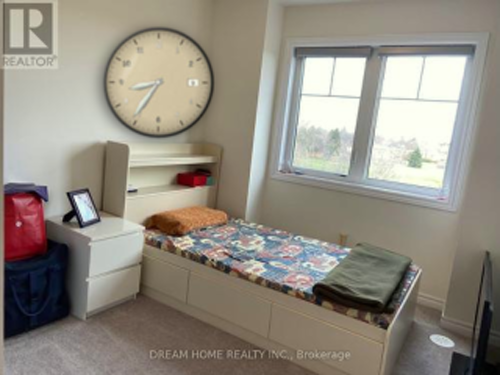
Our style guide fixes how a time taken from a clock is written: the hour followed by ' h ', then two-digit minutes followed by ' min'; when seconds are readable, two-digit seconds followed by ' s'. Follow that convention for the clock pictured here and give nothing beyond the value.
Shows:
8 h 36 min
